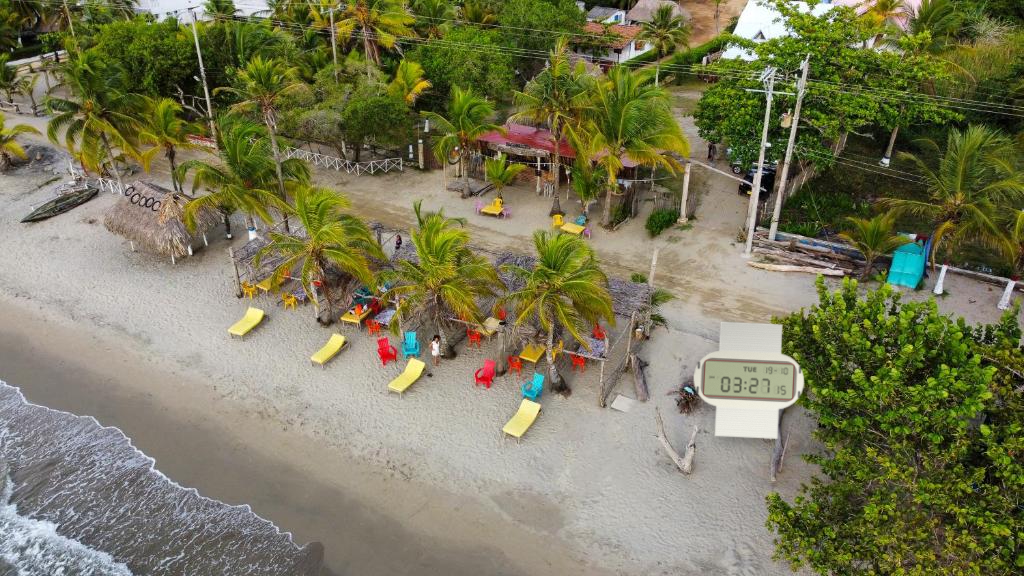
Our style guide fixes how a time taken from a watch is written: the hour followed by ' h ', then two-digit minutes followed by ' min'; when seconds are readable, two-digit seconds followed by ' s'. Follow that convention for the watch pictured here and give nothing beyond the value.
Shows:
3 h 27 min 15 s
